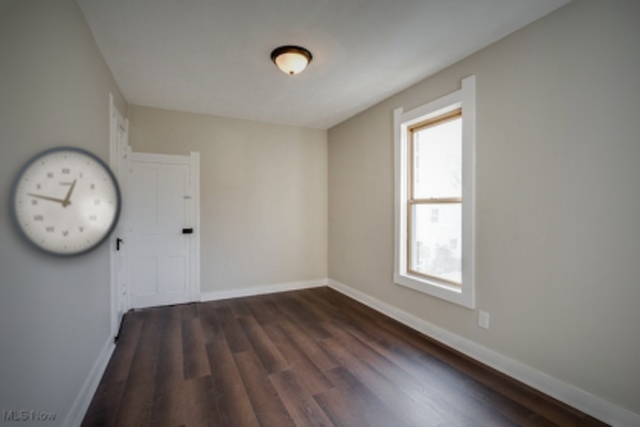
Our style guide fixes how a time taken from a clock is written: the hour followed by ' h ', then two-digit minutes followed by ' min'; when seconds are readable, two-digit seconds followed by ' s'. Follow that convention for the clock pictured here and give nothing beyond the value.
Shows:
12 h 47 min
